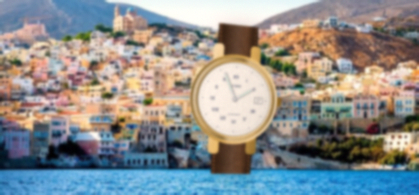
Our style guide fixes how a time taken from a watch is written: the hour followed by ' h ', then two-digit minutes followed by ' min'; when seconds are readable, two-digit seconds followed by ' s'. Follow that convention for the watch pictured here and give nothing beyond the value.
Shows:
1 h 56 min
